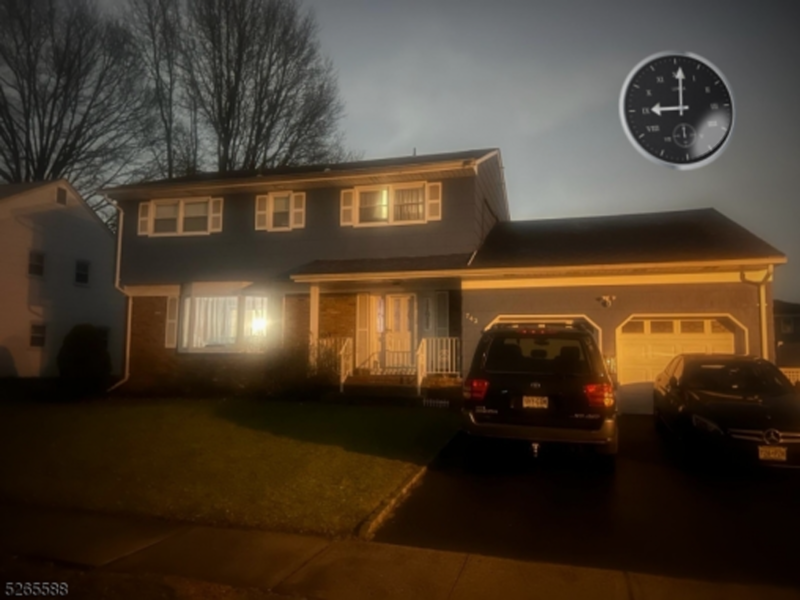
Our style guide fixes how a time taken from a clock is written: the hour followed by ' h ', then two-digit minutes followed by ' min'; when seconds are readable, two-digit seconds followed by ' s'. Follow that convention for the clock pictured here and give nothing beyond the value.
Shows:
9 h 01 min
